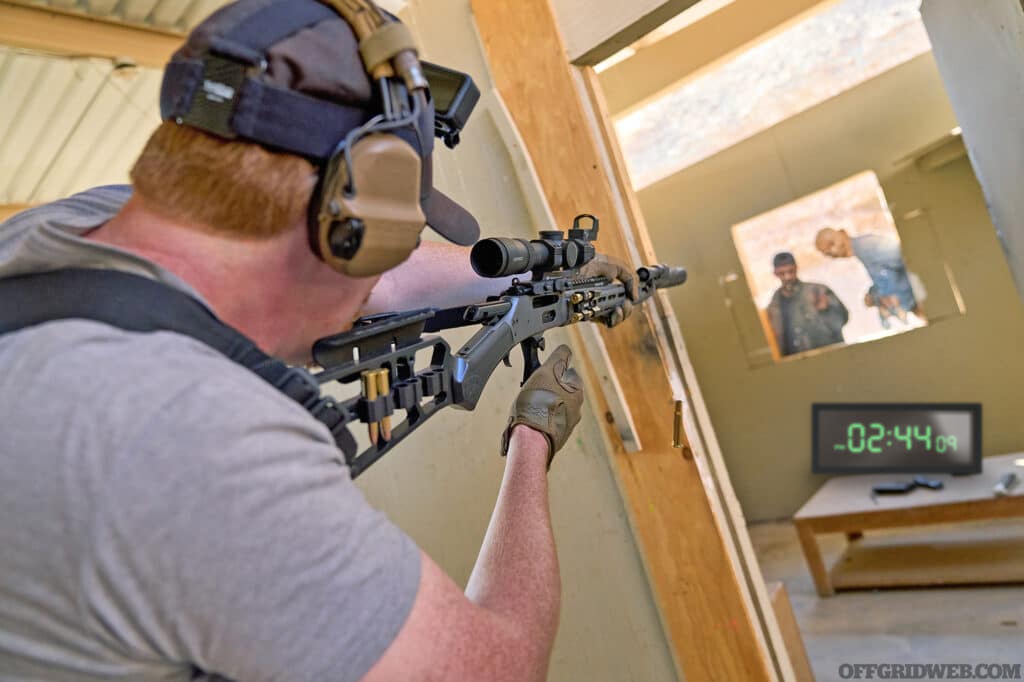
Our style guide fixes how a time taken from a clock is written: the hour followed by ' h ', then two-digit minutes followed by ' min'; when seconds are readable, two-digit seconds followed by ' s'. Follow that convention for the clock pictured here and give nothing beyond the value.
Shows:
2 h 44 min 09 s
